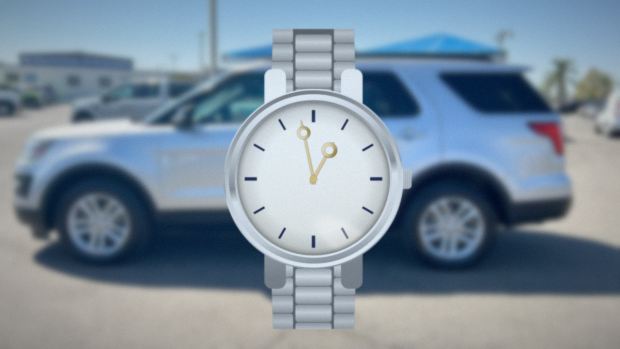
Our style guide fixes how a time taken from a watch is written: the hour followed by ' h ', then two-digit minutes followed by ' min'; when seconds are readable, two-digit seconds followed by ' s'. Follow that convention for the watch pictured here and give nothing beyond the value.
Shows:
12 h 58 min
